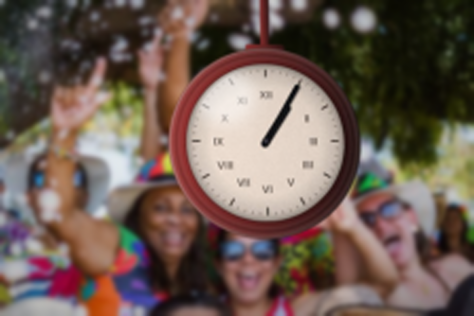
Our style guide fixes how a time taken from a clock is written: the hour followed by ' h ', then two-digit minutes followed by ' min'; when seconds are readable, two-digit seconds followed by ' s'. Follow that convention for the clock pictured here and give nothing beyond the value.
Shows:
1 h 05 min
